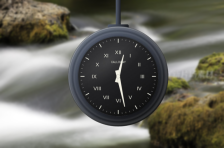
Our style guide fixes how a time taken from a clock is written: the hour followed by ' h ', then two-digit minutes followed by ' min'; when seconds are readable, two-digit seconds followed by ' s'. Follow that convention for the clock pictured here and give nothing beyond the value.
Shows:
12 h 28 min
